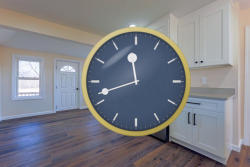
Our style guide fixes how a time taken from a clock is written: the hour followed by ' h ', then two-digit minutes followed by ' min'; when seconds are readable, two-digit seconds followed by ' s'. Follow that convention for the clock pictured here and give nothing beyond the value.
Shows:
11 h 42 min
